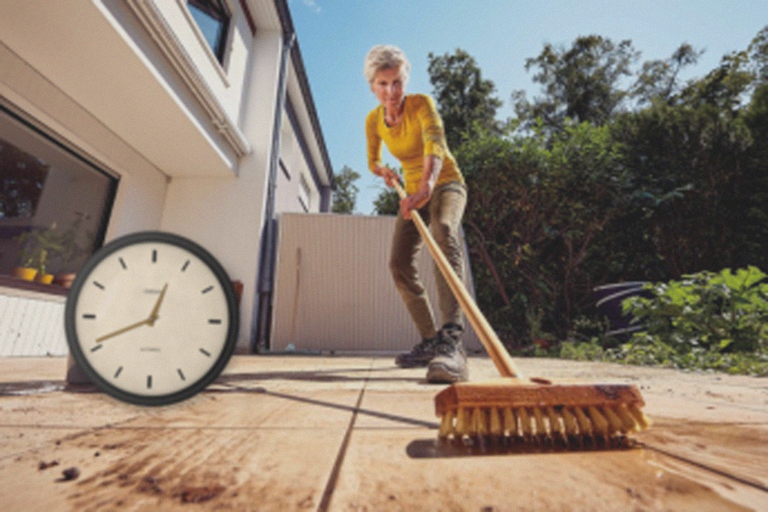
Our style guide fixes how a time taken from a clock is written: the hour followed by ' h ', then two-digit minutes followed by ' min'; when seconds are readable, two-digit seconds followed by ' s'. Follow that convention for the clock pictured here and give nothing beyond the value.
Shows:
12 h 41 min
